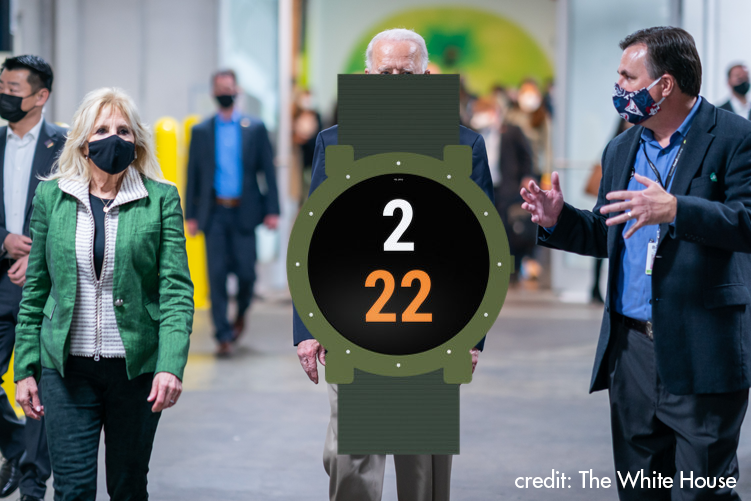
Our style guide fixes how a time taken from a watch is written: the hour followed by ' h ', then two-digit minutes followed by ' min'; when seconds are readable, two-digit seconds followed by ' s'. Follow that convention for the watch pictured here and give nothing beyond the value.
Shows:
2 h 22 min
